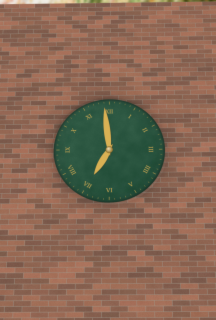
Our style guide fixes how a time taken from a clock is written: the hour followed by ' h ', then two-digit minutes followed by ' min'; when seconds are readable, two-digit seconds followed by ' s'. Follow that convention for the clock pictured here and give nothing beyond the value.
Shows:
6 h 59 min
